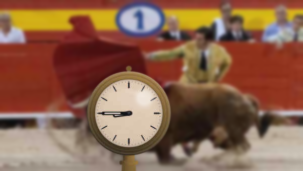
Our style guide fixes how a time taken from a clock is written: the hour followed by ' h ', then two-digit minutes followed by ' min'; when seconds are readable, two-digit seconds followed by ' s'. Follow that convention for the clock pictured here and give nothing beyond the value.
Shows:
8 h 45 min
